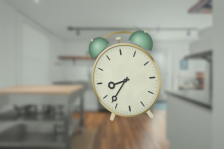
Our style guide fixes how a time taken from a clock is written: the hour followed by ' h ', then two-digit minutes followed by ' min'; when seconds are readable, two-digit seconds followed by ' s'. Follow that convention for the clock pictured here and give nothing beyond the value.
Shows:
8 h 37 min
